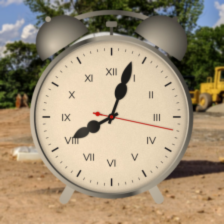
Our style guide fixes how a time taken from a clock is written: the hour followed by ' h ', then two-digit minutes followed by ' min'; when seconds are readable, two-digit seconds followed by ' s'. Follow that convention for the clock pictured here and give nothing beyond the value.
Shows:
8 h 03 min 17 s
